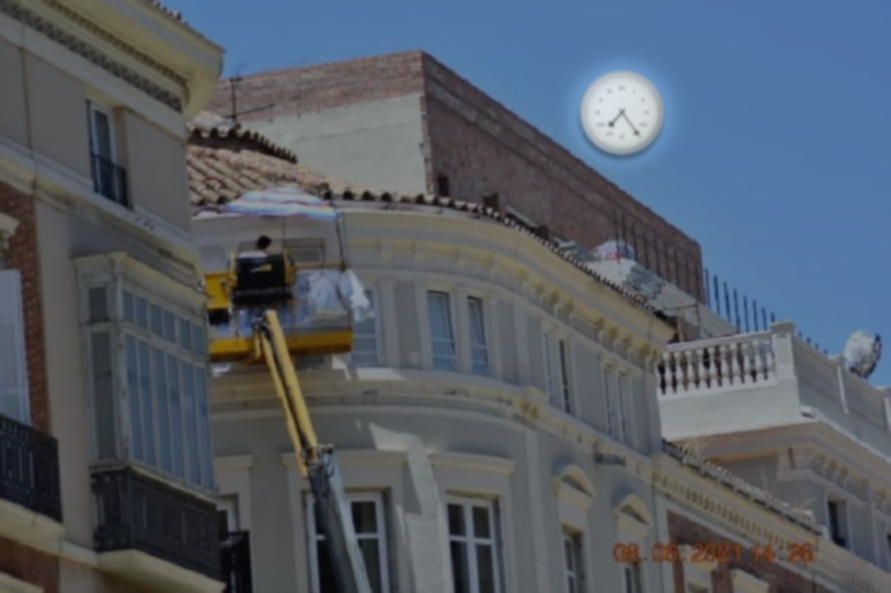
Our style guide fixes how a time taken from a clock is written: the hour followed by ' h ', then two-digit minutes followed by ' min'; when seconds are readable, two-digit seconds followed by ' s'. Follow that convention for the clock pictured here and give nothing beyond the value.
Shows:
7 h 24 min
